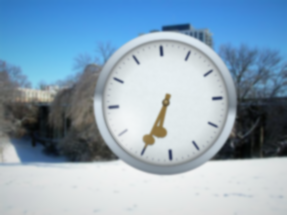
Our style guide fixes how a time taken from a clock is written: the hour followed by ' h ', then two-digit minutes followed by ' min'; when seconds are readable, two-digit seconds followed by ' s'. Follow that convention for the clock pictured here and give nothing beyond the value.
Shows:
6 h 35 min
